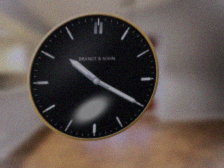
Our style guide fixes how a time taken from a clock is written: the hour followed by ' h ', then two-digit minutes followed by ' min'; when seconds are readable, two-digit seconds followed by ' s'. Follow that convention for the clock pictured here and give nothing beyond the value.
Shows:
10 h 20 min
